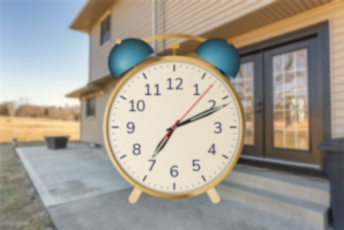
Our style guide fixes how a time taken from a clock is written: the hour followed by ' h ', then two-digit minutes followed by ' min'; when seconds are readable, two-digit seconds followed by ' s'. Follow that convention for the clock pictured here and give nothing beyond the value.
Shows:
7 h 11 min 07 s
